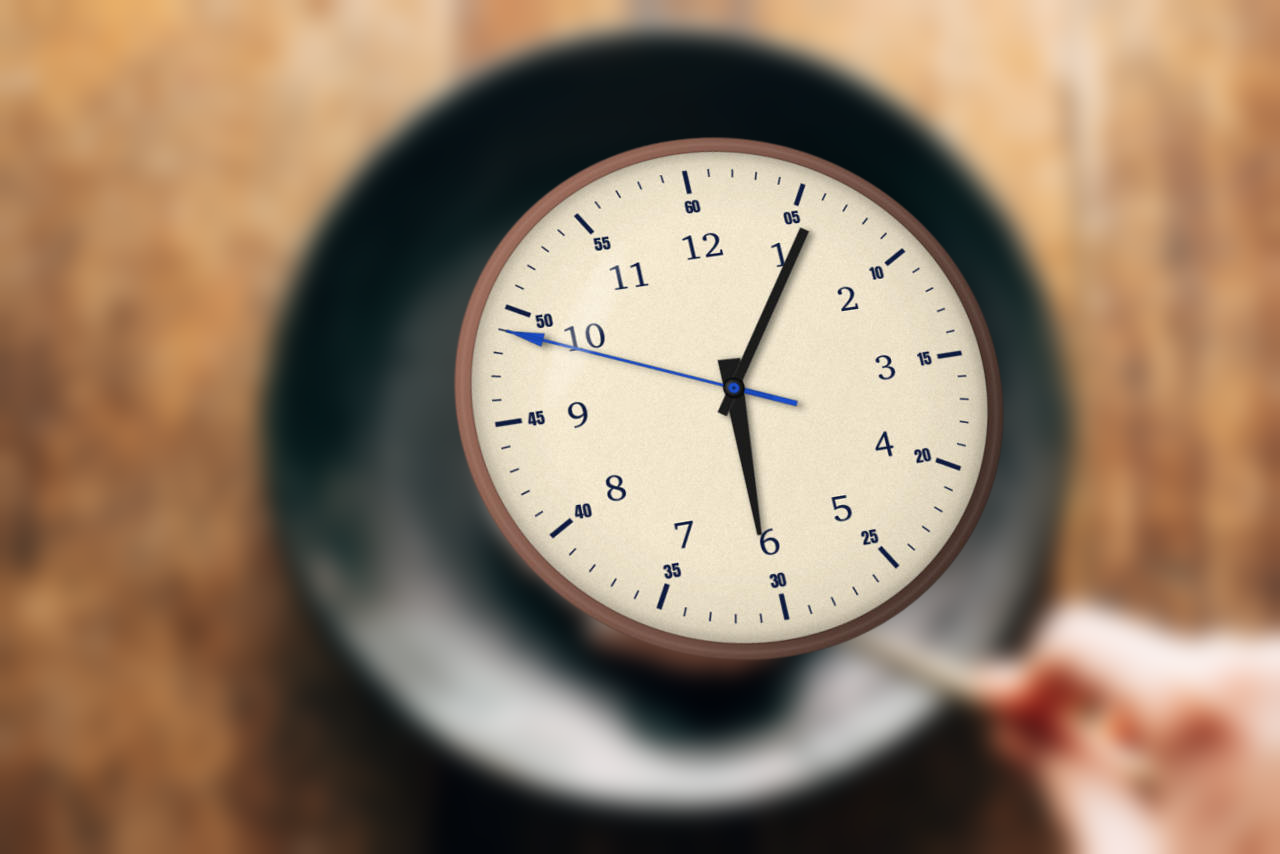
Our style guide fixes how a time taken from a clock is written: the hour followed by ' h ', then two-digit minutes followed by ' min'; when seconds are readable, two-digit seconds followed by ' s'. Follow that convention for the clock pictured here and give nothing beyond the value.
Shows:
6 h 05 min 49 s
